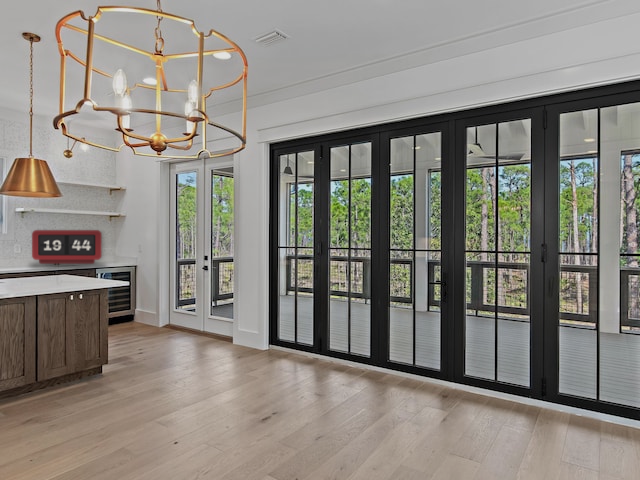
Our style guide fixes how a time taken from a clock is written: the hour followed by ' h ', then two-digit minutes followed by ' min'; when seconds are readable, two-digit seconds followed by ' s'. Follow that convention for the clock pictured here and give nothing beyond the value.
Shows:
19 h 44 min
